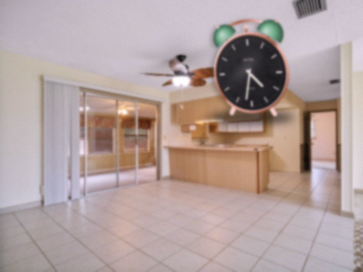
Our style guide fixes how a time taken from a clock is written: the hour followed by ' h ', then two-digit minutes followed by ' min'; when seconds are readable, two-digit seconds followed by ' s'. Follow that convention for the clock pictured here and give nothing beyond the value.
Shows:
4 h 32 min
